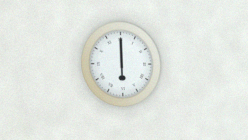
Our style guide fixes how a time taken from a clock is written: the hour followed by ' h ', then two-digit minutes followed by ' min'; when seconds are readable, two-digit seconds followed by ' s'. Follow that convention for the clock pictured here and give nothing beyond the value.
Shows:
6 h 00 min
